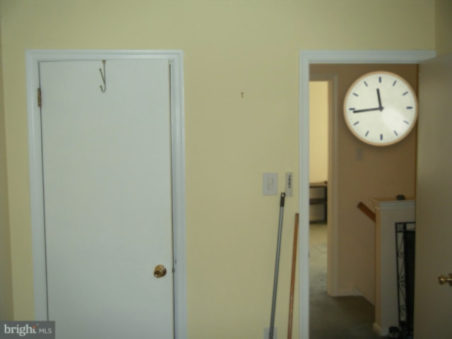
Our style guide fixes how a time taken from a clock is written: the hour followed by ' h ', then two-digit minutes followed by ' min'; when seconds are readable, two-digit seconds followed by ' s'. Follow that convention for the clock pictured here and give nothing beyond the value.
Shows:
11 h 44 min
